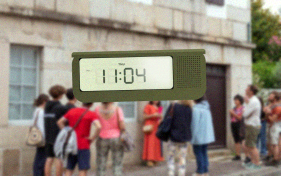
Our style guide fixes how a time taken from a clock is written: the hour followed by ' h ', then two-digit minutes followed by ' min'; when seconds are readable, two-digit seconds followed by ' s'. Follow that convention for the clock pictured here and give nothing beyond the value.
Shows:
11 h 04 min
